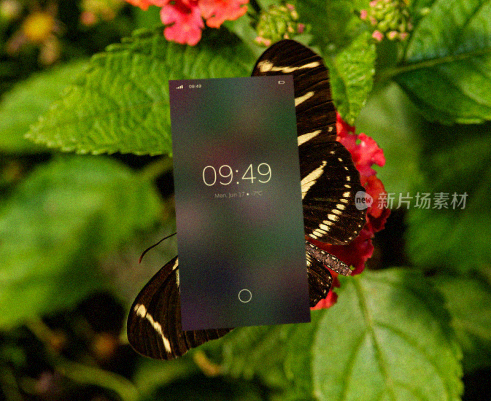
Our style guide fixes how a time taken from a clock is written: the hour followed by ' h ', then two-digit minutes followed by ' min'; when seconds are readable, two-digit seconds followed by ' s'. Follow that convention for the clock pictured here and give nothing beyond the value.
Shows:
9 h 49 min
